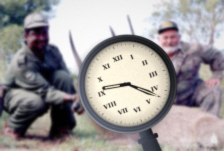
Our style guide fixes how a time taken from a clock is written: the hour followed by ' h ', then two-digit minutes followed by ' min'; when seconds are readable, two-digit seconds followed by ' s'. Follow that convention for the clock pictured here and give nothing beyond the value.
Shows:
9 h 22 min
